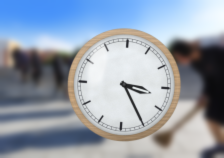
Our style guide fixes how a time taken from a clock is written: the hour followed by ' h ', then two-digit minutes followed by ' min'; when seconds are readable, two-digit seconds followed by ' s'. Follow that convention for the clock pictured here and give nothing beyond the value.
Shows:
3 h 25 min
